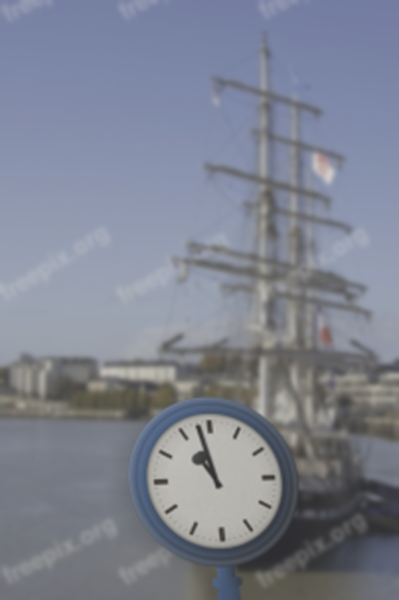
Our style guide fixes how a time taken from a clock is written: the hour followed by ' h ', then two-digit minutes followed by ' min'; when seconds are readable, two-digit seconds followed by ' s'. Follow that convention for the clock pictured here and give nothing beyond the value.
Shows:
10 h 58 min
